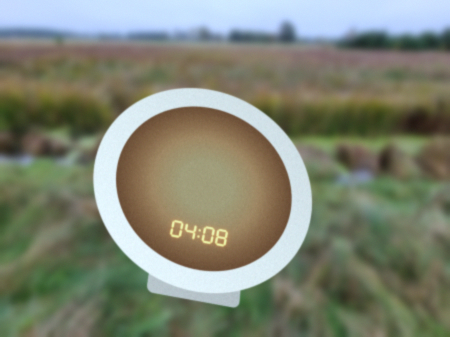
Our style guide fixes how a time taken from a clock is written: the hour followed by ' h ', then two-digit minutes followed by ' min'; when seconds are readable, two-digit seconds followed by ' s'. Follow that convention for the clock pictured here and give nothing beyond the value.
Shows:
4 h 08 min
